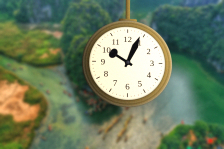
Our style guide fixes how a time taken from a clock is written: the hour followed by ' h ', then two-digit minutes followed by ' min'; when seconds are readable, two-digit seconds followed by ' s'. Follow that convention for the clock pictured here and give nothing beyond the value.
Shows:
10 h 04 min
